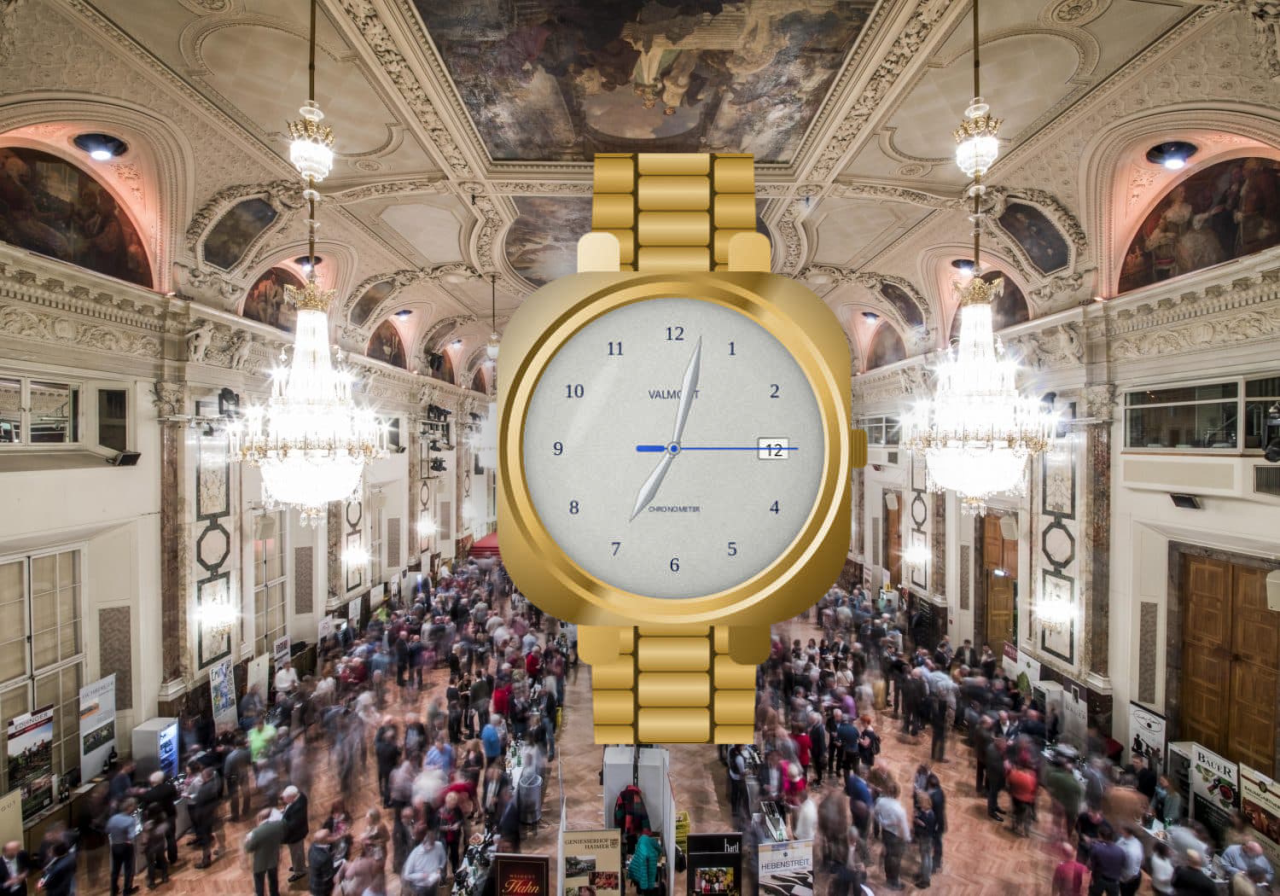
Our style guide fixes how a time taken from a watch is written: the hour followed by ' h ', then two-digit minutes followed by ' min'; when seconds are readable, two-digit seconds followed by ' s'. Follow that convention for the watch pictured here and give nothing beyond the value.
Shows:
7 h 02 min 15 s
